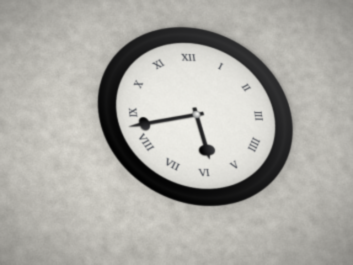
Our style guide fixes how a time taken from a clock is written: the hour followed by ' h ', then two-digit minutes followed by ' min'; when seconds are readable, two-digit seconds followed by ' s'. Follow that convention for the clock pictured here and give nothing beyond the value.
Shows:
5 h 43 min
